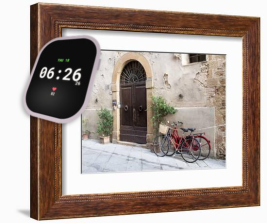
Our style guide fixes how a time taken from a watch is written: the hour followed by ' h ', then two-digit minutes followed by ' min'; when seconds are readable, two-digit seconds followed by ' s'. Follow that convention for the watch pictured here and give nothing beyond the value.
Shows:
6 h 26 min
